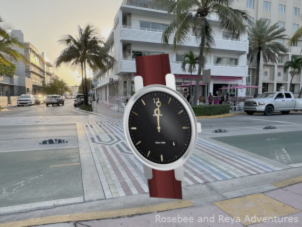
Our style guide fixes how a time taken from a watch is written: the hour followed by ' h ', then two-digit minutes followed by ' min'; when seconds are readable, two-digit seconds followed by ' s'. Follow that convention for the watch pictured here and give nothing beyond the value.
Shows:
12 h 01 min
